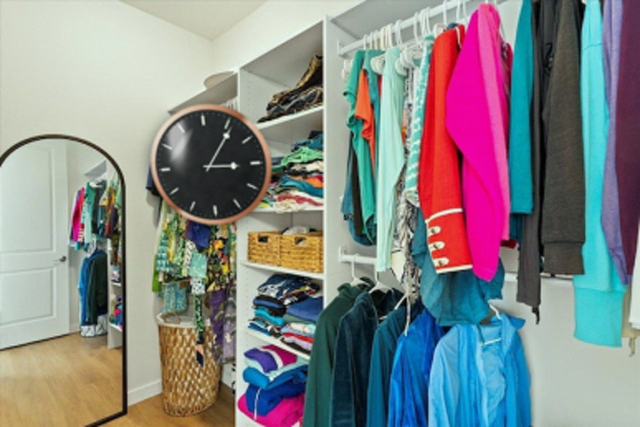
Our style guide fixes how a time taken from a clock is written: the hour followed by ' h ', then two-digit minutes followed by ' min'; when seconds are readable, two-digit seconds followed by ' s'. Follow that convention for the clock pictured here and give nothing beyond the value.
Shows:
3 h 06 min
